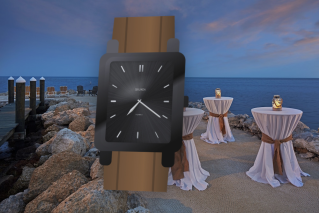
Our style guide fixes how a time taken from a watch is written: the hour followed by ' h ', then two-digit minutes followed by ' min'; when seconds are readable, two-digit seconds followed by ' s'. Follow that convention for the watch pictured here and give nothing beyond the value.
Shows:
7 h 21 min
